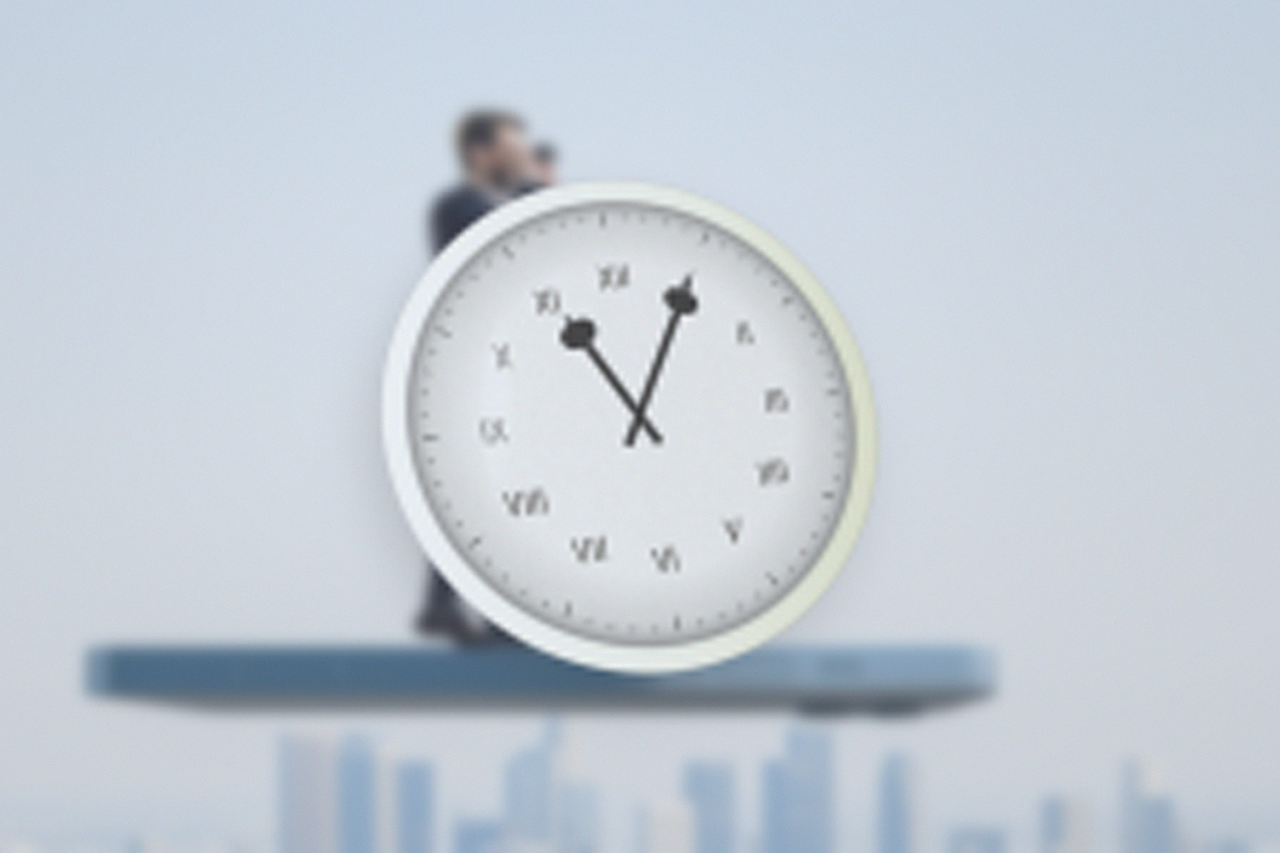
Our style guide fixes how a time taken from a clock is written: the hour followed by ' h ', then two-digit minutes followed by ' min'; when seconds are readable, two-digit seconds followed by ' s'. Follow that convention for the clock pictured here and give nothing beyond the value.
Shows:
11 h 05 min
